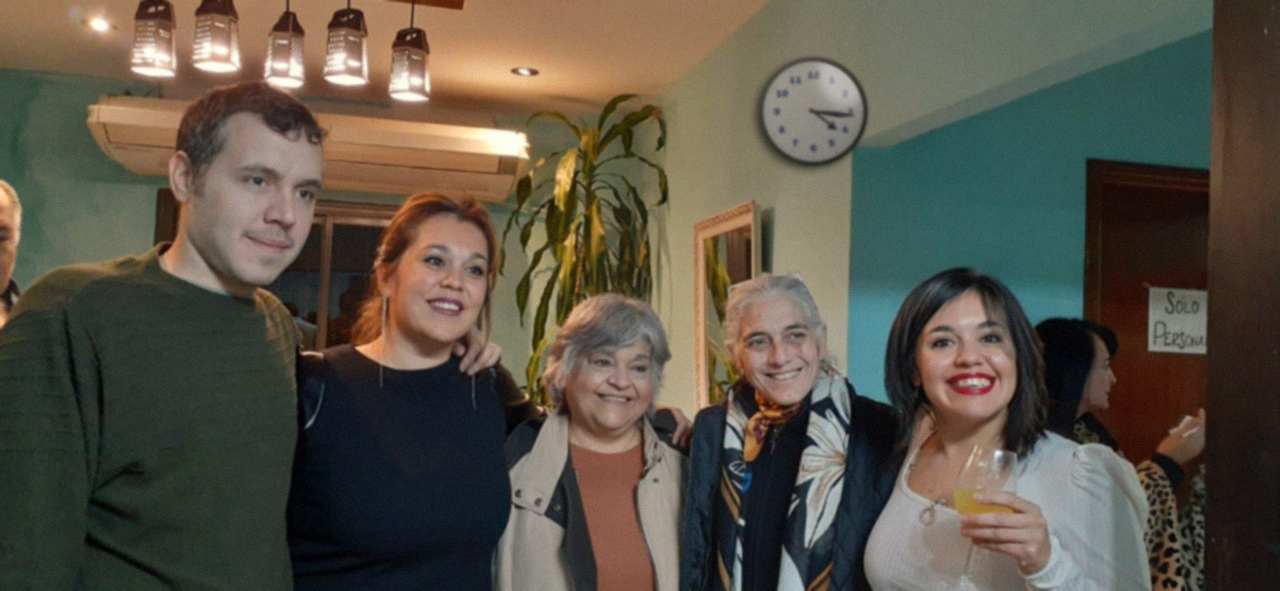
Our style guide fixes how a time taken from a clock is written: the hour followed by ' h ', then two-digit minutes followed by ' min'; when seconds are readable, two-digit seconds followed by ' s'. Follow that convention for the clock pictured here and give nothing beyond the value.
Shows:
4 h 16 min
